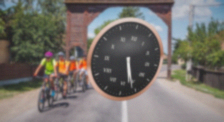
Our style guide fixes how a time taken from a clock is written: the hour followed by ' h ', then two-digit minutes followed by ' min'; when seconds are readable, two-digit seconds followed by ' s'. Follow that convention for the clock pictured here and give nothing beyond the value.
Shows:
5 h 26 min
